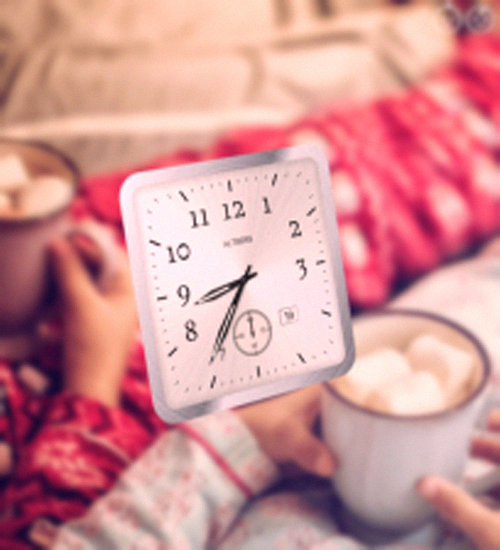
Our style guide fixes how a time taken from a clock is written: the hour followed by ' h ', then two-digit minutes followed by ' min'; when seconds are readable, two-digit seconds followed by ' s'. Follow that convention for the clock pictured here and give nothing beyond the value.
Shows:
8 h 36 min
